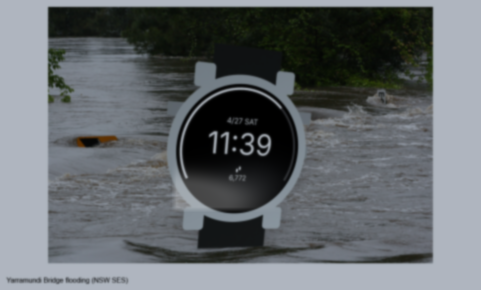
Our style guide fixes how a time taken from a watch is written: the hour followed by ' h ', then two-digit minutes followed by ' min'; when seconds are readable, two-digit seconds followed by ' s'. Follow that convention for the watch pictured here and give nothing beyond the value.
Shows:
11 h 39 min
